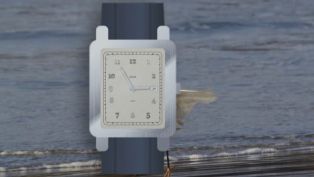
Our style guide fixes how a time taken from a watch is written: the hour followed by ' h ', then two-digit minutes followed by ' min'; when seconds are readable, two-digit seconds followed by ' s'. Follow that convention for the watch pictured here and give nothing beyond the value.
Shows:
2 h 55 min
